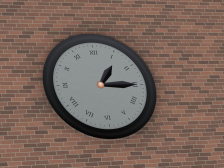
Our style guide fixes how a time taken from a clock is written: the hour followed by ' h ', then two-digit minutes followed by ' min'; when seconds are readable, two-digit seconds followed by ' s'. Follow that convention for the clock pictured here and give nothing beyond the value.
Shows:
1 h 15 min
